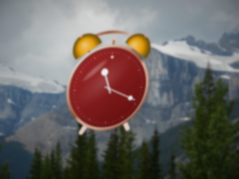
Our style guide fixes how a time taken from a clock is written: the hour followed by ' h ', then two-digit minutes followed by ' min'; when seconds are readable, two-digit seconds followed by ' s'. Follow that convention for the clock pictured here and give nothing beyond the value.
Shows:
11 h 19 min
